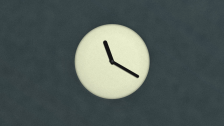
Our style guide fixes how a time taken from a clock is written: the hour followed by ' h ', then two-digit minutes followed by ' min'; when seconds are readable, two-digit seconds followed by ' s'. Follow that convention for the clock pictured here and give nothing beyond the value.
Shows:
11 h 20 min
